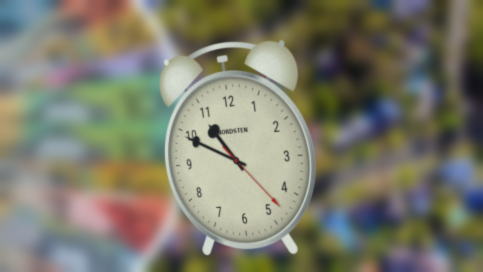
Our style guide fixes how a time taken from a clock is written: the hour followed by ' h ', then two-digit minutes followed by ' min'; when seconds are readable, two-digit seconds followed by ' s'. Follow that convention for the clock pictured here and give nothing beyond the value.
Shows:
10 h 49 min 23 s
